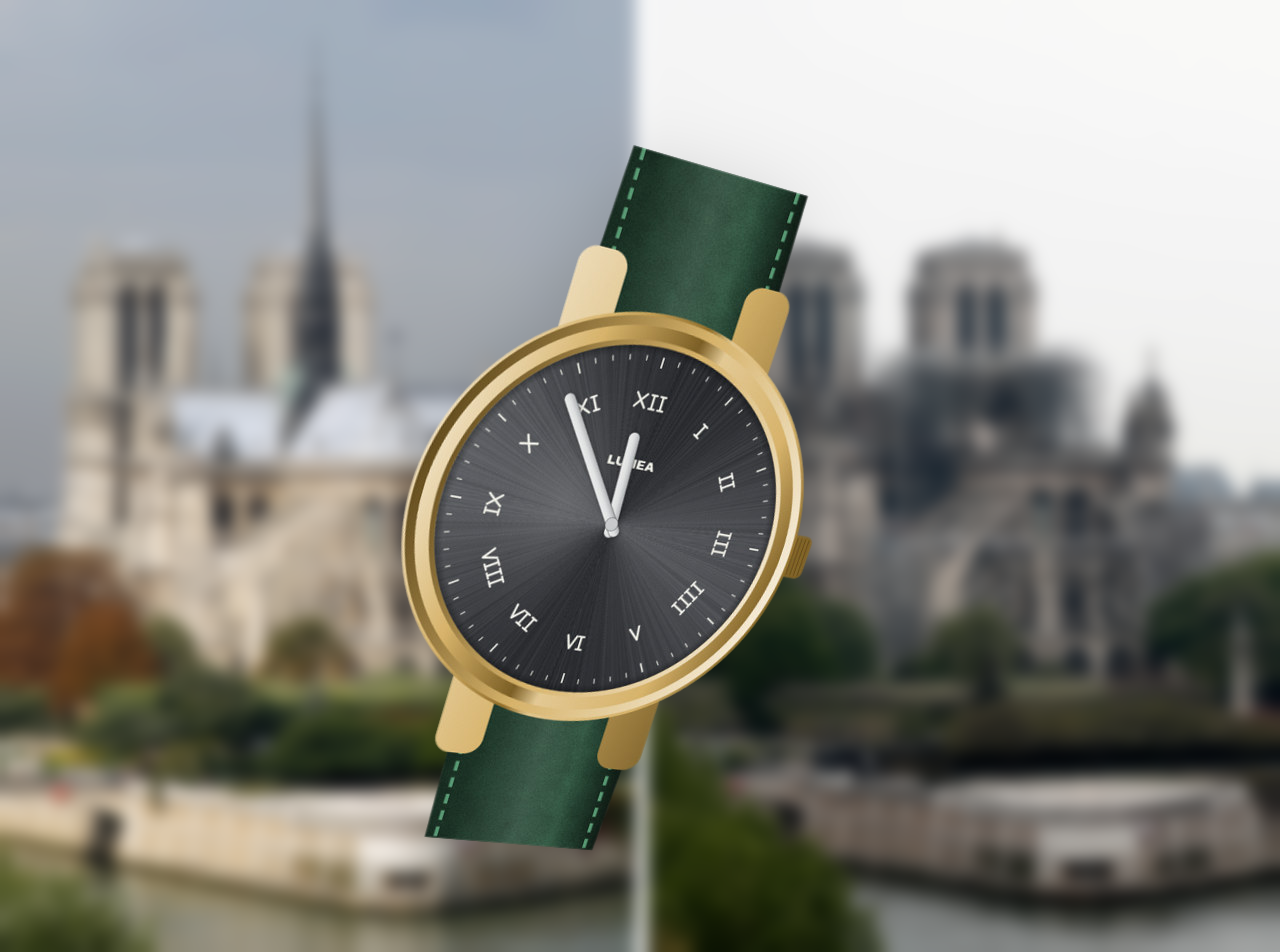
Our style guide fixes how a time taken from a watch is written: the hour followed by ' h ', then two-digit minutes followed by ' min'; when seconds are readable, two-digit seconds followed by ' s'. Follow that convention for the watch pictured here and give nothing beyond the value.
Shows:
11 h 54 min
